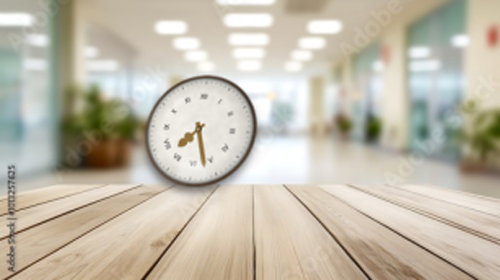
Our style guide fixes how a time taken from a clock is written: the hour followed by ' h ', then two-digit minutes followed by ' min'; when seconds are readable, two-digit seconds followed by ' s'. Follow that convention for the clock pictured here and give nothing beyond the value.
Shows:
7 h 27 min
